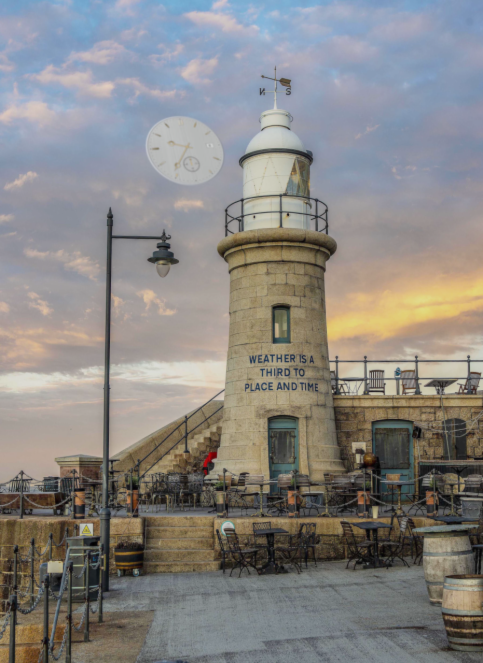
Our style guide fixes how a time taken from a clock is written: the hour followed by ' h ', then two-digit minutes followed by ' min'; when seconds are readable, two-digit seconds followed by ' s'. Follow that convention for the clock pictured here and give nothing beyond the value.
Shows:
9 h 36 min
